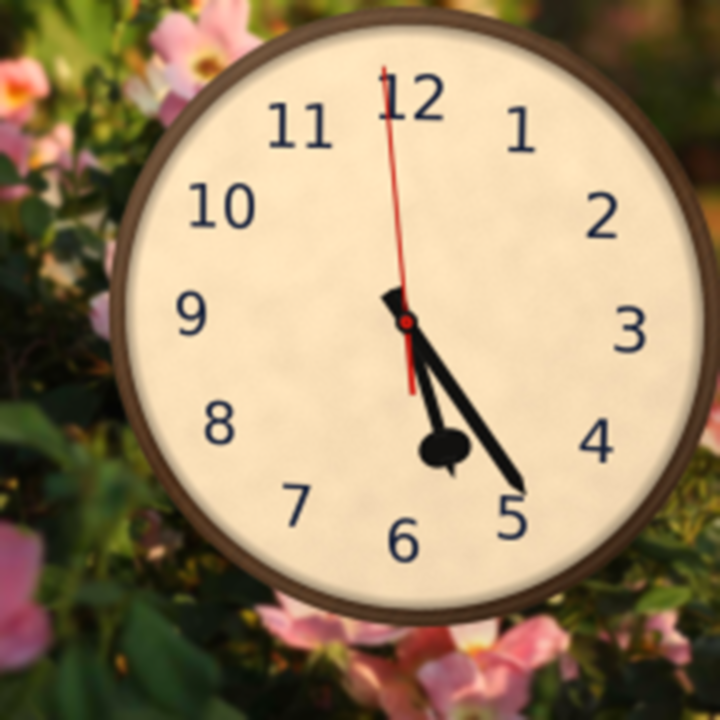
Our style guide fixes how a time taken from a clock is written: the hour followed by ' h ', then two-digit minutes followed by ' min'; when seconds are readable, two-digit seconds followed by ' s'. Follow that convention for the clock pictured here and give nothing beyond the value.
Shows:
5 h 23 min 59 s
